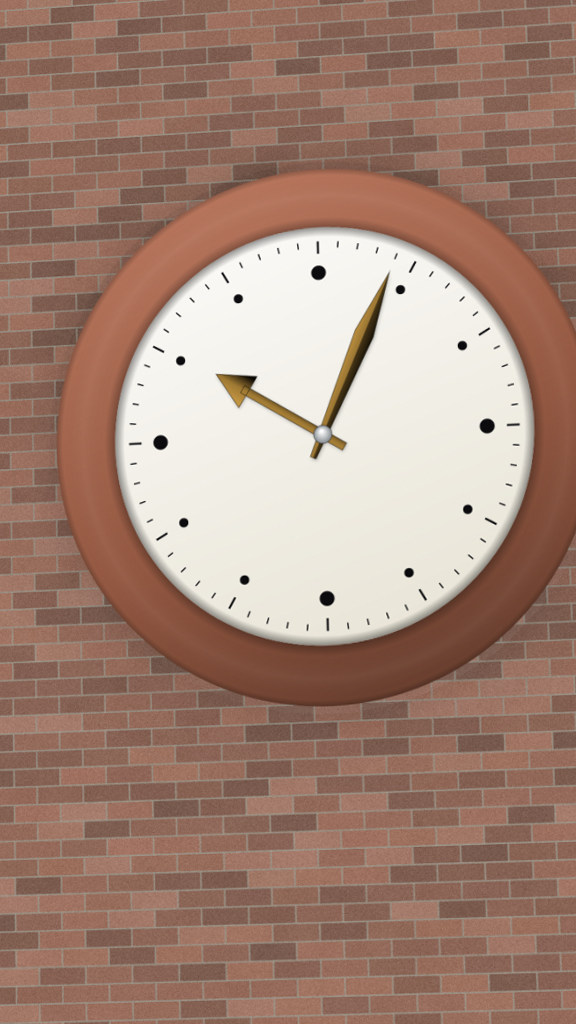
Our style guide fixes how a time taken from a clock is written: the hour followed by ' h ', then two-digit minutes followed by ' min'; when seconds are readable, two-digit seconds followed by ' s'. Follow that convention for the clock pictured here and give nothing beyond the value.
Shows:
10 h 04 min
